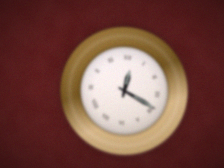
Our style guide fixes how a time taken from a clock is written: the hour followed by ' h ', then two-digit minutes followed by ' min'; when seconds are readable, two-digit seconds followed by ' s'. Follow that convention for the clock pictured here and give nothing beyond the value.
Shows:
12 h 19 min
